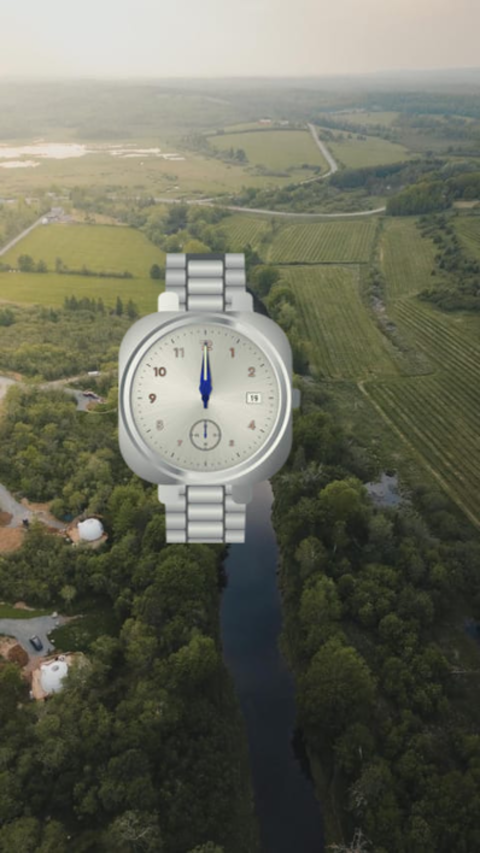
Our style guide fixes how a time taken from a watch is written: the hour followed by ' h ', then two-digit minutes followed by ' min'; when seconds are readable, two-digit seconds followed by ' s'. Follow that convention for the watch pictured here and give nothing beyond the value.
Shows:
12 h 00 min
